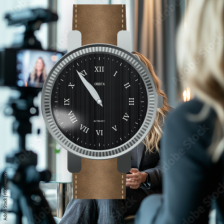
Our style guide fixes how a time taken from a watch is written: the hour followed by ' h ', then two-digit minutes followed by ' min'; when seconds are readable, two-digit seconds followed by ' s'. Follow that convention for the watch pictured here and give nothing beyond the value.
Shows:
10 h 54 min
